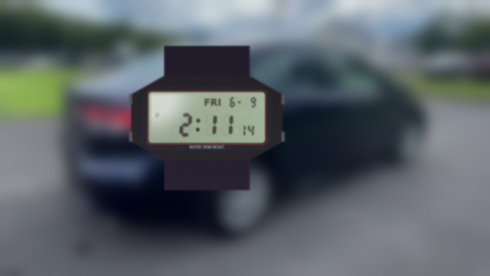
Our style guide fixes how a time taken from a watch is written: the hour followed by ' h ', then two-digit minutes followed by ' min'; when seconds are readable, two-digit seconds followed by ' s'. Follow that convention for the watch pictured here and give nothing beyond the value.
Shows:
2 h 11 min 14 s
